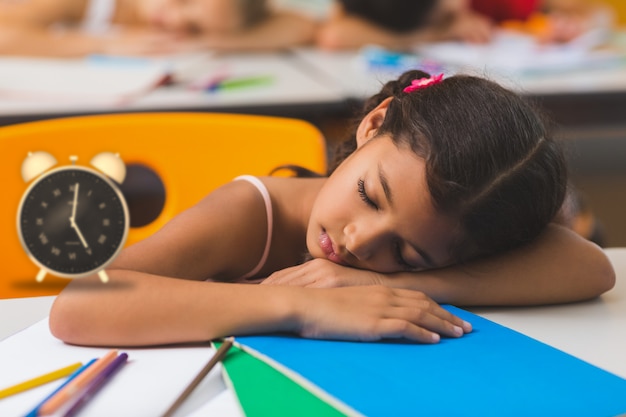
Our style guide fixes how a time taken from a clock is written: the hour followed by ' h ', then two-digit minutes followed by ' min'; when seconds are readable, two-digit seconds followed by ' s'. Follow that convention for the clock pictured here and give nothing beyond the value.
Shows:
5 h 01 min
